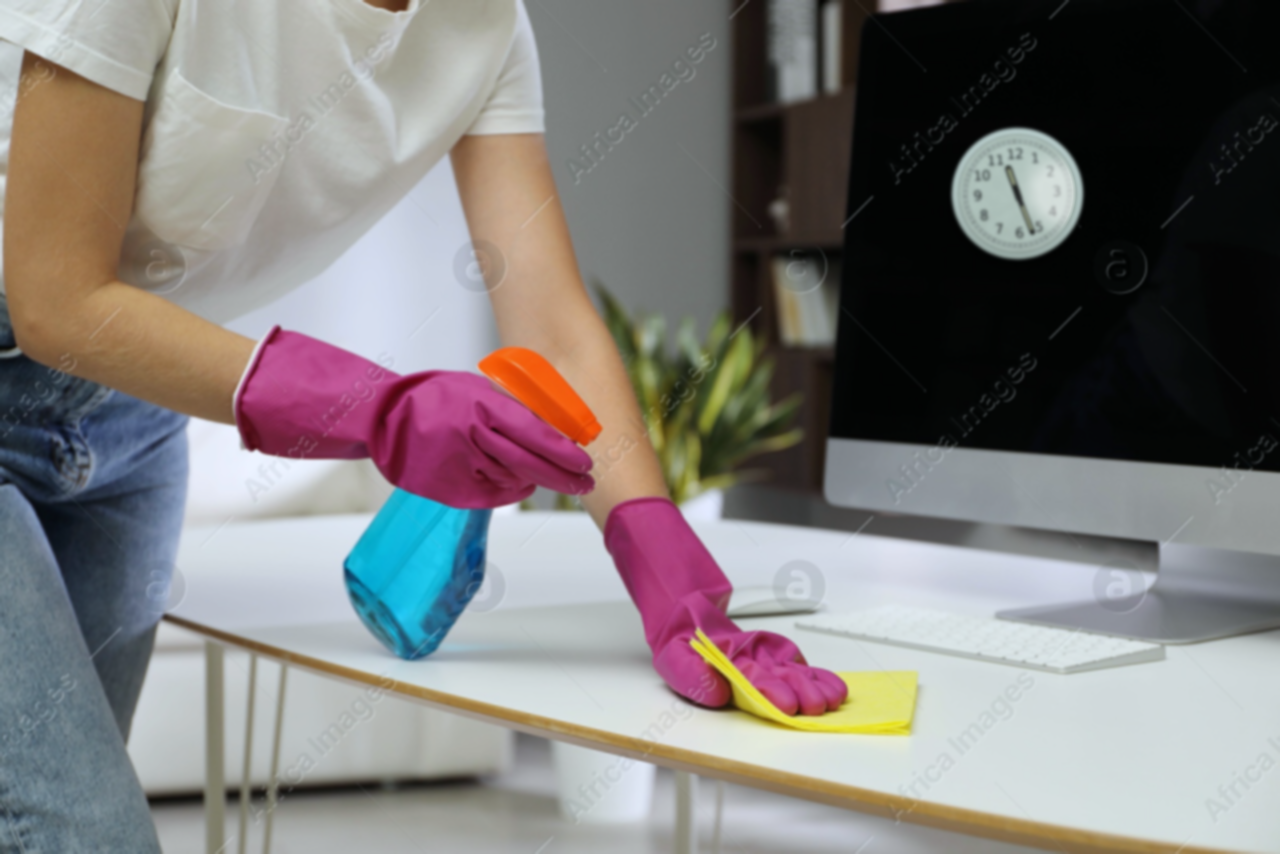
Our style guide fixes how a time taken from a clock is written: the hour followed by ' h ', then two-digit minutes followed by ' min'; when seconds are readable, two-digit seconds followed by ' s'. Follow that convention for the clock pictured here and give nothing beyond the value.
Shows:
11 h 27 min
